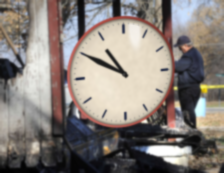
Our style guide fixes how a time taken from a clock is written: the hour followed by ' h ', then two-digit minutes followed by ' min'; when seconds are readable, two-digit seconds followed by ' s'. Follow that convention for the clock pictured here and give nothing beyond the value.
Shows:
10 h 50 min
